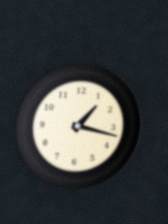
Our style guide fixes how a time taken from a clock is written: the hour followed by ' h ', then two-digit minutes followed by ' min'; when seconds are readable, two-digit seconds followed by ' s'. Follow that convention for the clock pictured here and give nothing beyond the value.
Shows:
1 h 17 min
